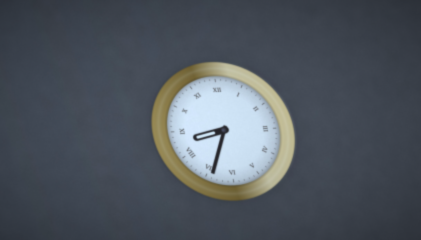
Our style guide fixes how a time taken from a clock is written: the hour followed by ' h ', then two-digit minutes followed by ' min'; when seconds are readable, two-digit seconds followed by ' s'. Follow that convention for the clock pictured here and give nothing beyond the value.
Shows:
8 h 34 min
